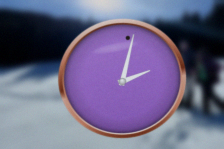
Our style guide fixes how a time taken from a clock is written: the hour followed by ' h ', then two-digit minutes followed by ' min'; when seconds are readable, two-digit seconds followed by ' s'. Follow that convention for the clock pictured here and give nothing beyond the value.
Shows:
2 h 01 min
